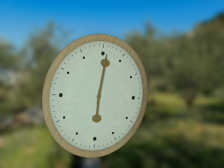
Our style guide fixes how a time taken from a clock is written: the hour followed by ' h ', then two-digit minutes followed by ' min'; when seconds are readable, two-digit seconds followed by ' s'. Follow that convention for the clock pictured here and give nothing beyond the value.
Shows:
6 h 01 min
